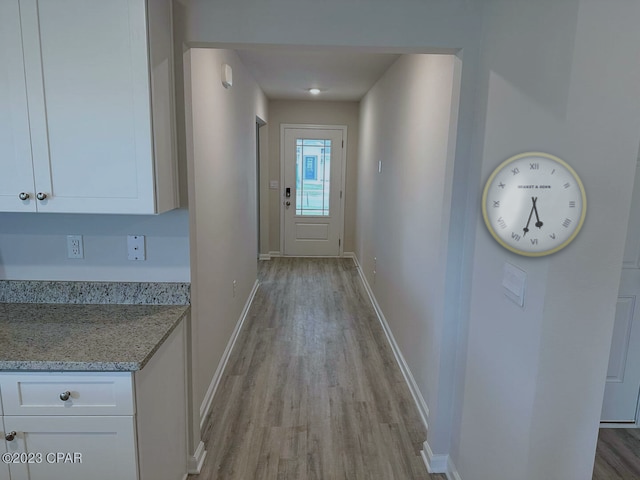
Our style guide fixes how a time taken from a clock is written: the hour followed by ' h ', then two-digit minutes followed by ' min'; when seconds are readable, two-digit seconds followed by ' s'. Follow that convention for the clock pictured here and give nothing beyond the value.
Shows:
5 h 33 min
